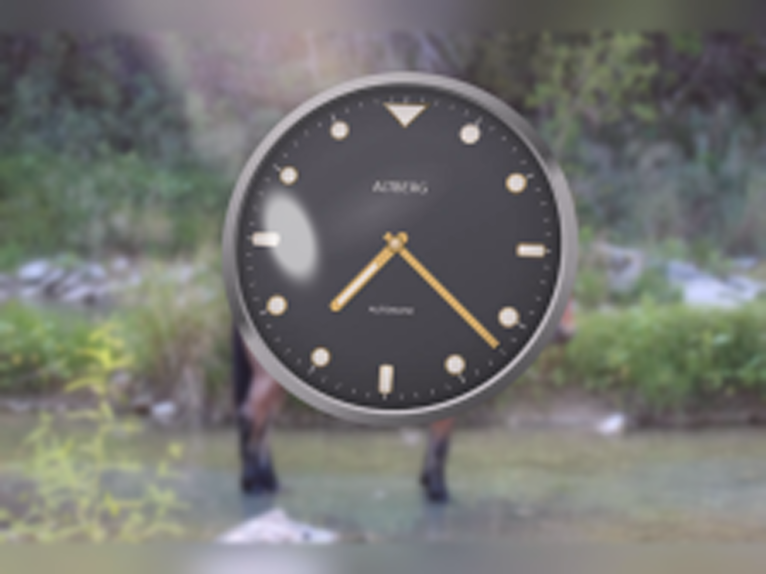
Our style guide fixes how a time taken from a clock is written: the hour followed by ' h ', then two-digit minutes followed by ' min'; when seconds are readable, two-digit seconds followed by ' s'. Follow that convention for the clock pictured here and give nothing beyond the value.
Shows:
7 h 22 min
